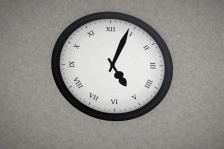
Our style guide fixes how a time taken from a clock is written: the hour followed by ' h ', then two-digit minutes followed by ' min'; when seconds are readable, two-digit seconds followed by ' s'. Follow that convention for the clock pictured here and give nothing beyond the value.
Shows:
5 h 04 min
